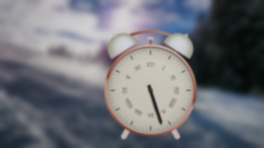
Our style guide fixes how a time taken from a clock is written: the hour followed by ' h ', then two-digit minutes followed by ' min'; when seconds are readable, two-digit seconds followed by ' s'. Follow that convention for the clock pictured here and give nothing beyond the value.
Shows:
5 h 27 min
